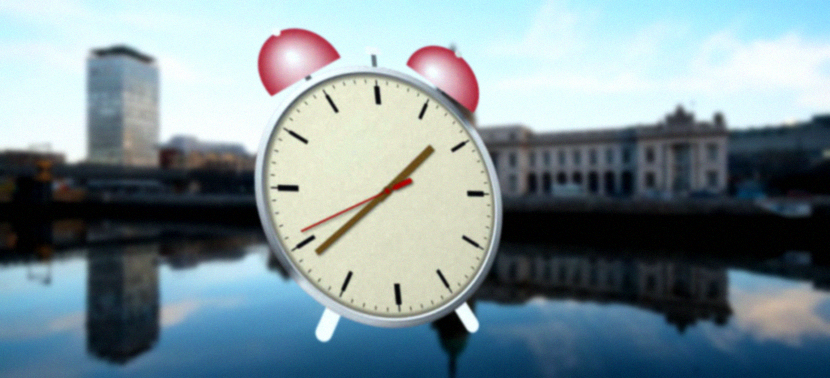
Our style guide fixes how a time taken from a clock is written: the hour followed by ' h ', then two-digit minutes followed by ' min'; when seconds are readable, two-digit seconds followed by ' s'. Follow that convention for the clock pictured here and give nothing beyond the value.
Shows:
1 h 38 min 41 s
